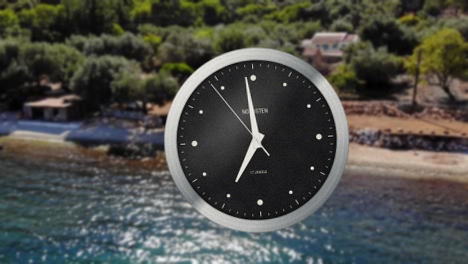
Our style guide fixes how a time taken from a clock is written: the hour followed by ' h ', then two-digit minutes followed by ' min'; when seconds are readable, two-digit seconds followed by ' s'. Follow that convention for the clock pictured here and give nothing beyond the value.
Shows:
6 h 58 min 54 s
